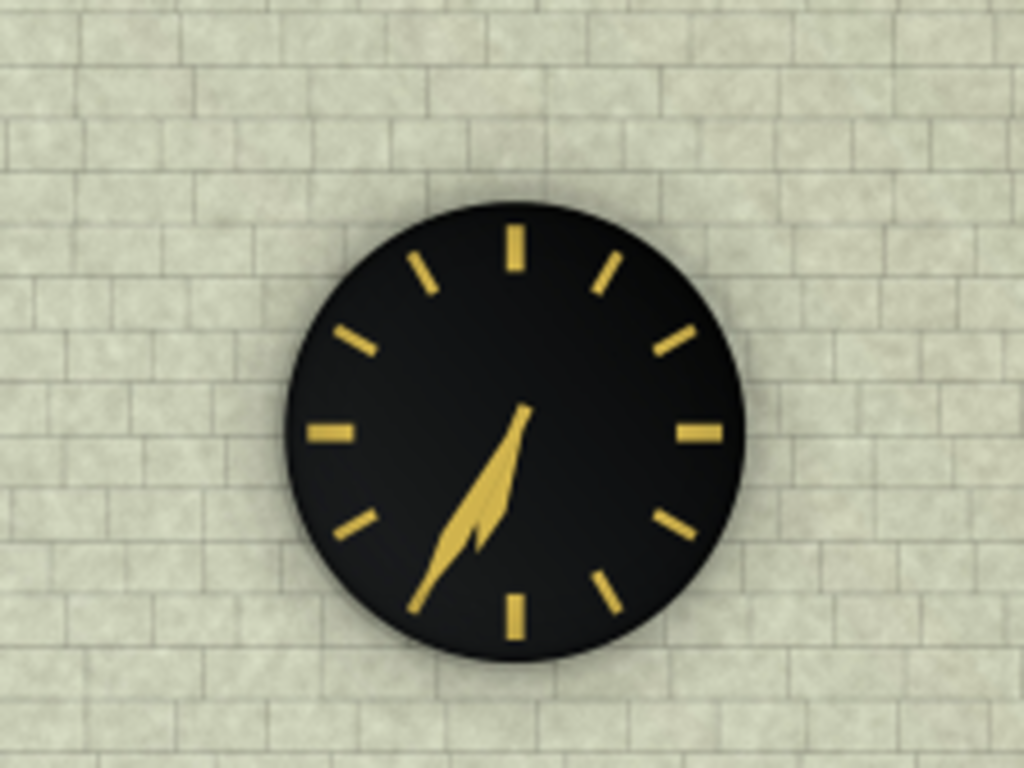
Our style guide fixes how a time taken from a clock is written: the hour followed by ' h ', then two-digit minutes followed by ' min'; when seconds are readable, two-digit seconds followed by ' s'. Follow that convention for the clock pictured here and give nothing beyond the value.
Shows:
6 h 35 min
